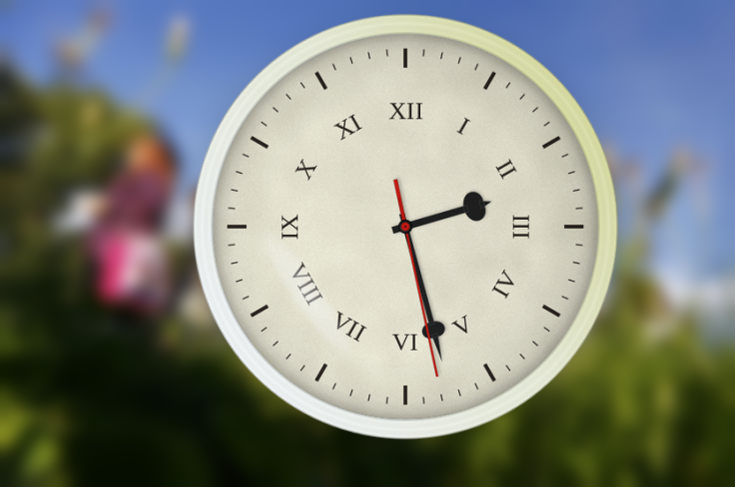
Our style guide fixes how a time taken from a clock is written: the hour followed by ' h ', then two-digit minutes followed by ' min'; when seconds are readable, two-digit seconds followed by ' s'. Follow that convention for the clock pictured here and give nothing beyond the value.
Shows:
2 h 27 min 28 s
